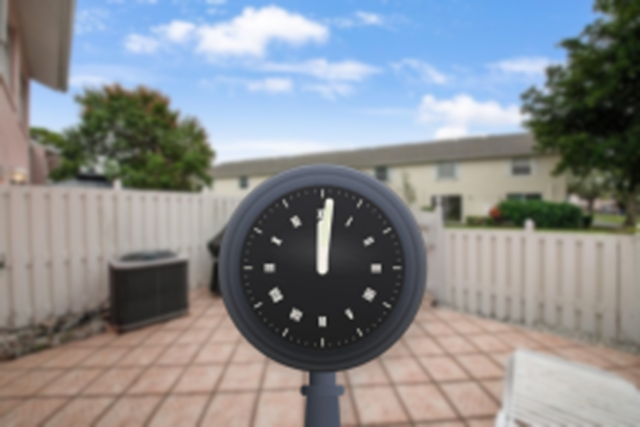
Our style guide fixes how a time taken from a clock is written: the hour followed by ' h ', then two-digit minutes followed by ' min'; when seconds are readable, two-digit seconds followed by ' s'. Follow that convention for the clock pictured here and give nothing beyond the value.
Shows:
12 h 01 min
